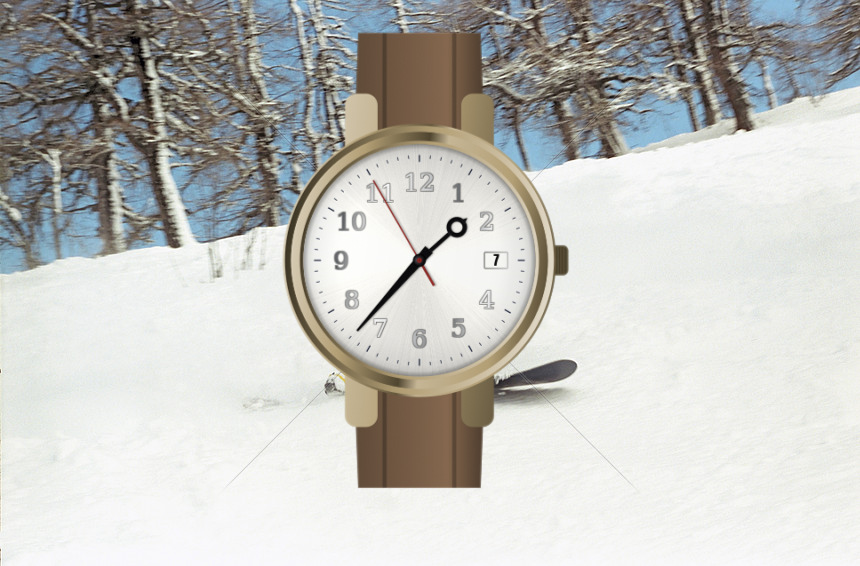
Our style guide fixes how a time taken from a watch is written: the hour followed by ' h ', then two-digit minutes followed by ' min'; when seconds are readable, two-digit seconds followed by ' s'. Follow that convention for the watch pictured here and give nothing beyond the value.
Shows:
1 h 36 min 55 s
